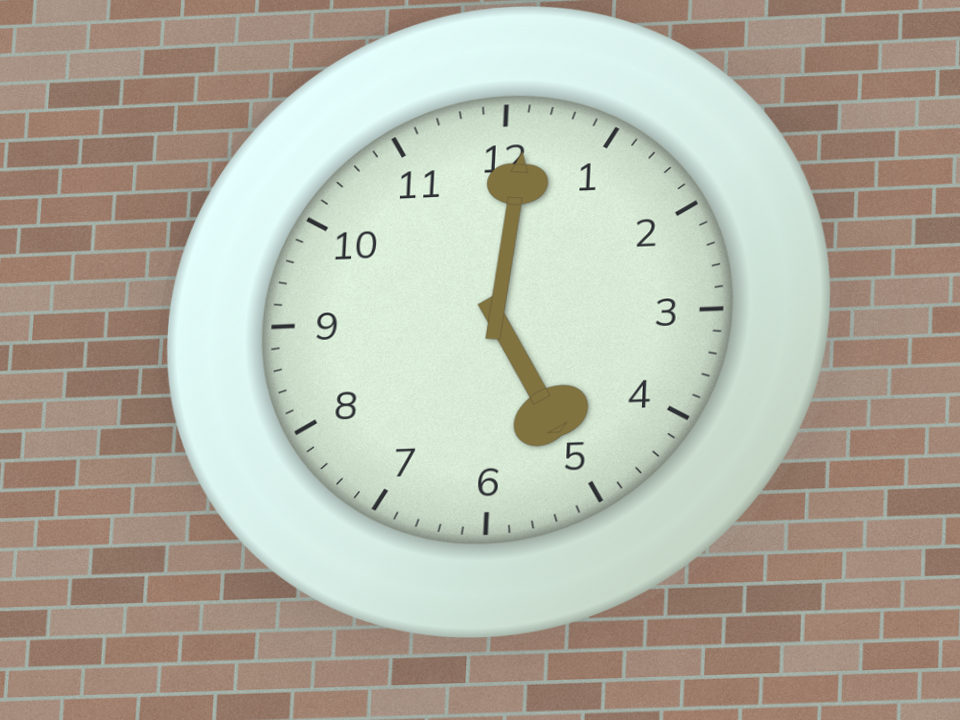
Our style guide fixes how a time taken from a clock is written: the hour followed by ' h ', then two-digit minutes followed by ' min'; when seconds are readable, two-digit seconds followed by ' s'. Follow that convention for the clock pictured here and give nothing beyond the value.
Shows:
5 h 01 min
